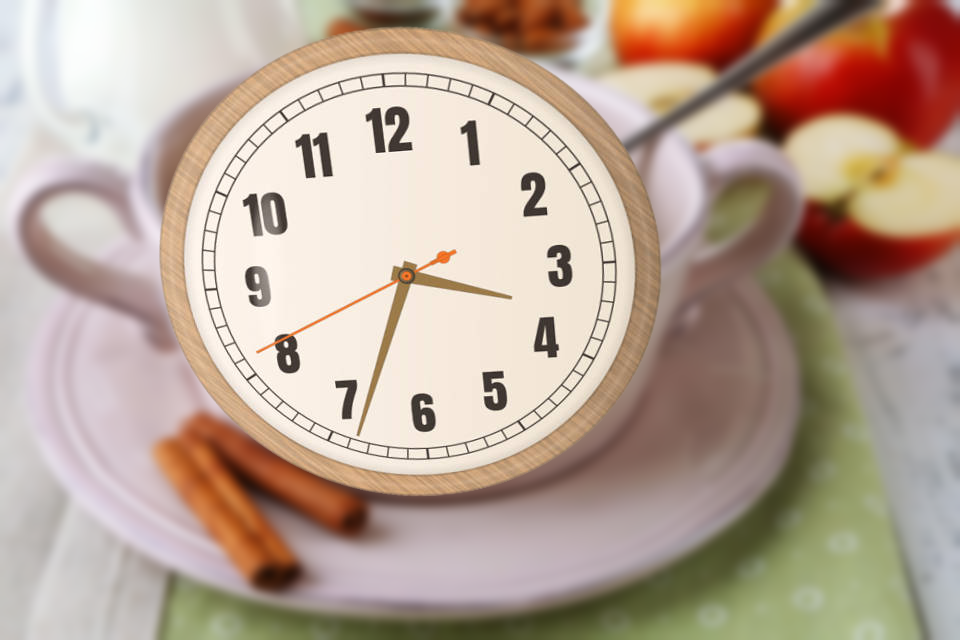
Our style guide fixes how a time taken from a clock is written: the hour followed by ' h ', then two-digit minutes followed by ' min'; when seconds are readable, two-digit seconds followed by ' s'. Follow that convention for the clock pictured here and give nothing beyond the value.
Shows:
3 h 33 min 41 s
